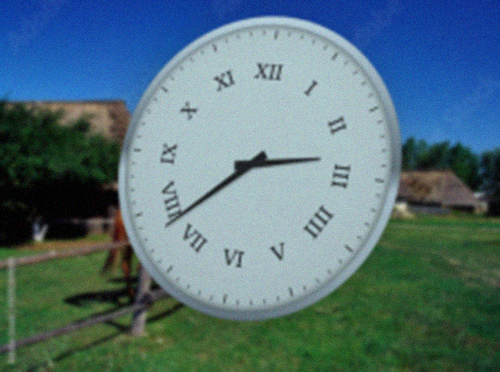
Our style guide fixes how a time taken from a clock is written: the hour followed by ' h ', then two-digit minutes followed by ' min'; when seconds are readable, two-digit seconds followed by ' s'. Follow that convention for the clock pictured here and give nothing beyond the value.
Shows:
2 h 38 min
